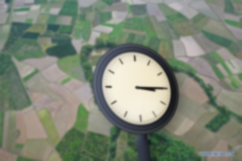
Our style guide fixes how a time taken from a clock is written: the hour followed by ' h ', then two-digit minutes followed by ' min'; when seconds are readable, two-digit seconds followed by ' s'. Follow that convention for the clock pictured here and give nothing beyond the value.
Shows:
3 h 15 min
